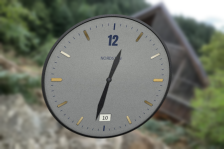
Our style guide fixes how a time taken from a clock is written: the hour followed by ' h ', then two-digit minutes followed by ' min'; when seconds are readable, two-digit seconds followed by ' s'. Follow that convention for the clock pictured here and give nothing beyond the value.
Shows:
12 h 32 min
